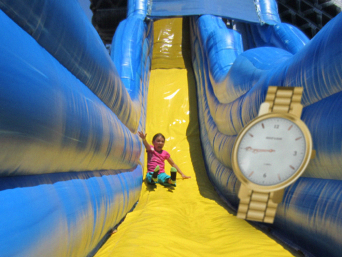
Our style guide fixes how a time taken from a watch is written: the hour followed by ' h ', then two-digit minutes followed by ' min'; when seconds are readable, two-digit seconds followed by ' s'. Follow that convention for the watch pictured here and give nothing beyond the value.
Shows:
8 h 45 min
